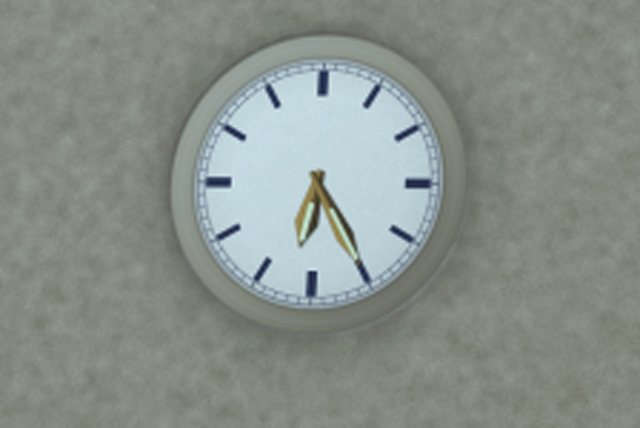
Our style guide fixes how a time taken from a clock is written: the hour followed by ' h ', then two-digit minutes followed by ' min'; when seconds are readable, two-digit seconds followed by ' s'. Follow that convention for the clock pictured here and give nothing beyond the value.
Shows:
6 h 25 min
